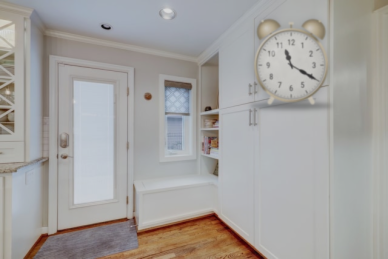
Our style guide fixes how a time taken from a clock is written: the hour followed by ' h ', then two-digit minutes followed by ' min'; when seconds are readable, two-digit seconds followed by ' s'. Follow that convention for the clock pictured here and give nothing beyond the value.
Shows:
11 h 20 min
